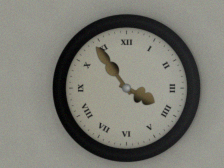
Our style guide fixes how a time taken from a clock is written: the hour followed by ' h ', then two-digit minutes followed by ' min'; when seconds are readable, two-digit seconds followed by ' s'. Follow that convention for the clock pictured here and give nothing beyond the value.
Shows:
3 h 54 min
